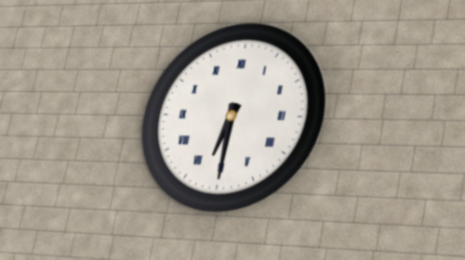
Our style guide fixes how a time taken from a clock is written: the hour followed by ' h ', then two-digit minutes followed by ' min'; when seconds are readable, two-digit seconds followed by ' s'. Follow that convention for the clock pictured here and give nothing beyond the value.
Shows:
6 h 30 min
